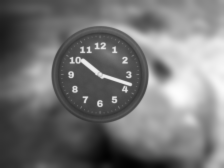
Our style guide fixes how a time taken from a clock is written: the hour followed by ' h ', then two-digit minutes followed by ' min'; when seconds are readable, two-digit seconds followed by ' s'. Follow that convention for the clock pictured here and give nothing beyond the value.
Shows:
10 h 18 min
